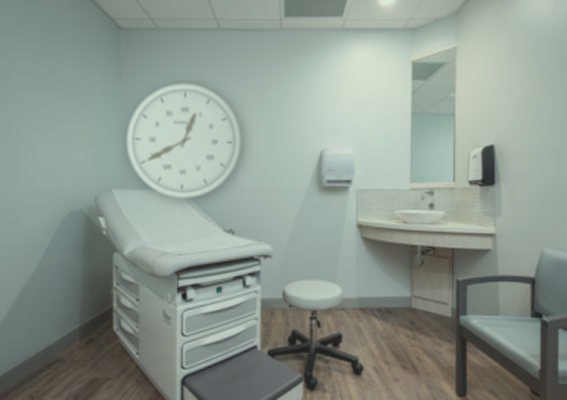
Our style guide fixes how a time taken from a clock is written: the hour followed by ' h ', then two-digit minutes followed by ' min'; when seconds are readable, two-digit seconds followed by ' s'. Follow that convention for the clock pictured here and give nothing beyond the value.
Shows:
12 h 40 min
